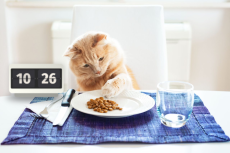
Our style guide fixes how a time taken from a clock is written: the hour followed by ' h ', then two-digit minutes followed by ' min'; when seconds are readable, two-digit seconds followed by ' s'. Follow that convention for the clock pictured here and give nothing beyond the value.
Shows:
10 h 26 min
